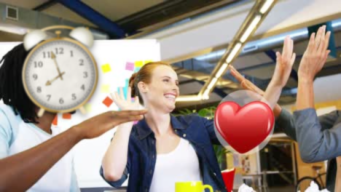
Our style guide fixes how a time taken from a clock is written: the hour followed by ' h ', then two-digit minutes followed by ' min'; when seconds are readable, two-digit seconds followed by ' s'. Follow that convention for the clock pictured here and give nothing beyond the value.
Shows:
7 h 57 min
